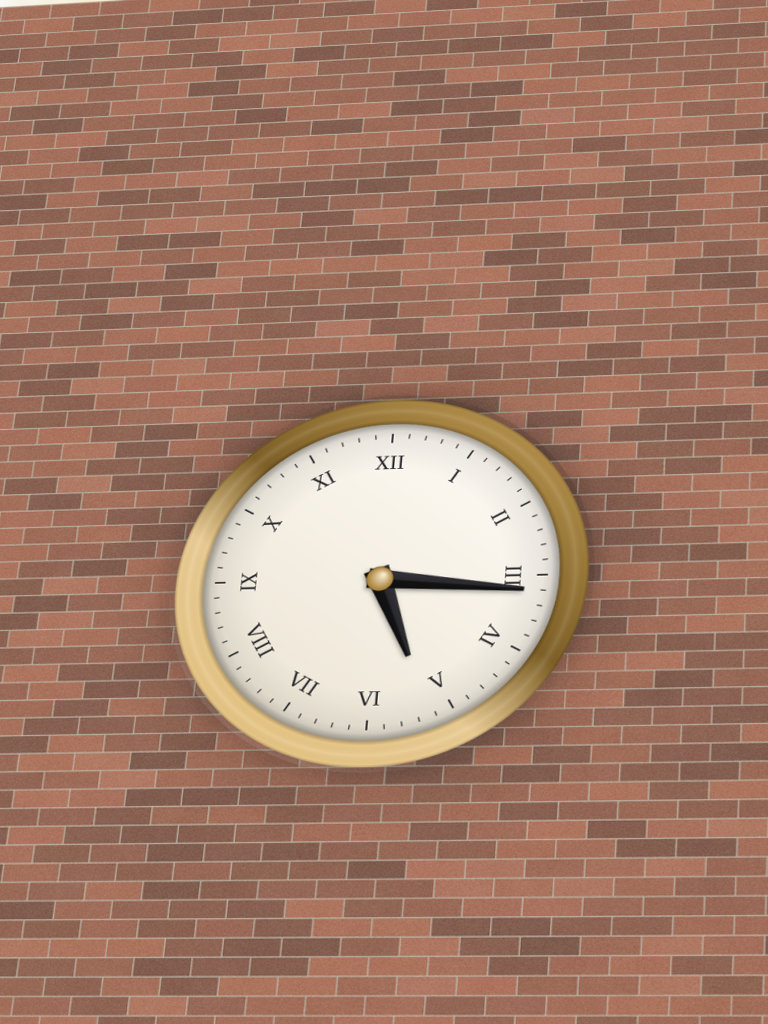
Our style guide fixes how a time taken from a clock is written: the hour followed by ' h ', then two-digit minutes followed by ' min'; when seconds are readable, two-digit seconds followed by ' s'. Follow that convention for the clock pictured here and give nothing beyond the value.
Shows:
5 h 16 min
